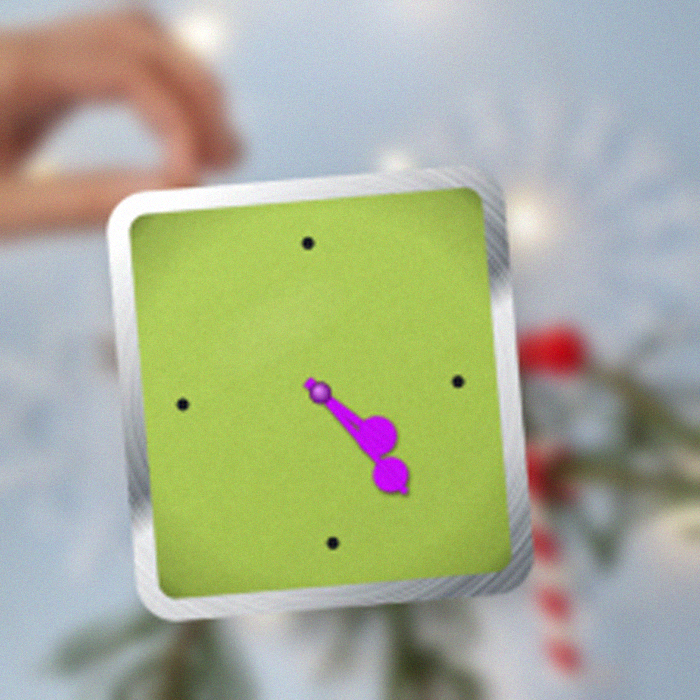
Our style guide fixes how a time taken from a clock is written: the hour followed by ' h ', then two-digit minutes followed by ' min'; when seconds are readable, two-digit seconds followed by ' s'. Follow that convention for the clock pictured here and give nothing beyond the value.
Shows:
4 h 24 min
